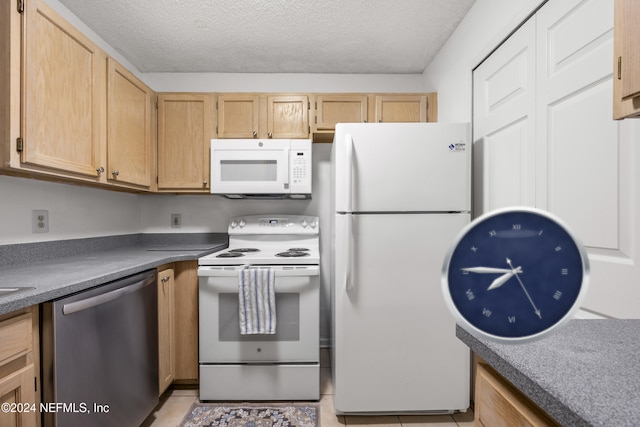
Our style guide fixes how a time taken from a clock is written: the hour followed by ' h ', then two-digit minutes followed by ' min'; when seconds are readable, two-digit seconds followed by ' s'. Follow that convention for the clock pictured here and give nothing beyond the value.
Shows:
7 h 45 min 25 s
